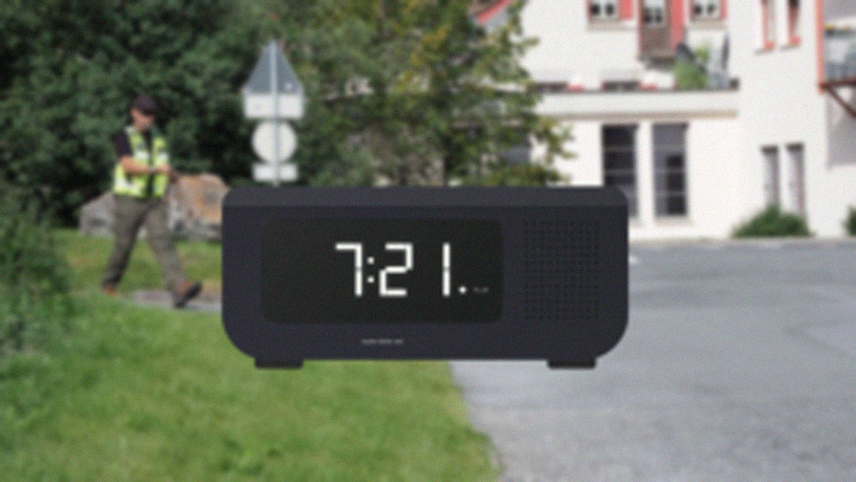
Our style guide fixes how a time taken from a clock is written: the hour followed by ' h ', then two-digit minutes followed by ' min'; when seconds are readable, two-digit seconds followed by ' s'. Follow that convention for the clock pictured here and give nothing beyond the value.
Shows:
7 h 21 min
